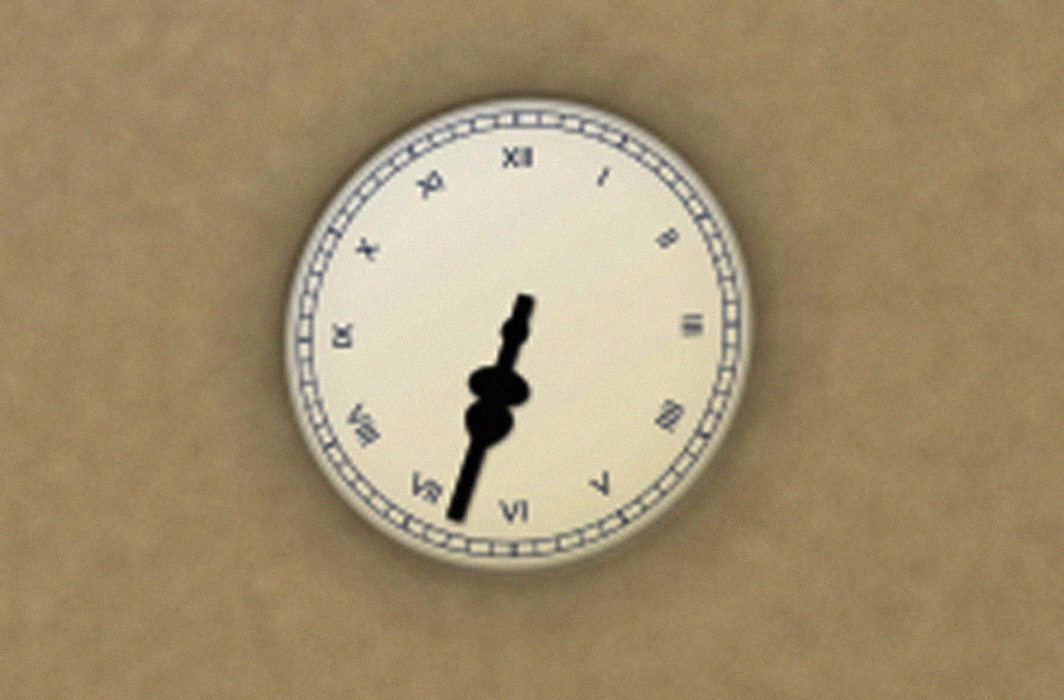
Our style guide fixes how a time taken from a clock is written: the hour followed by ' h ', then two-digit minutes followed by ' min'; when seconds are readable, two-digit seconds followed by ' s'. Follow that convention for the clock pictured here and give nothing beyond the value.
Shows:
6 h 33 min
